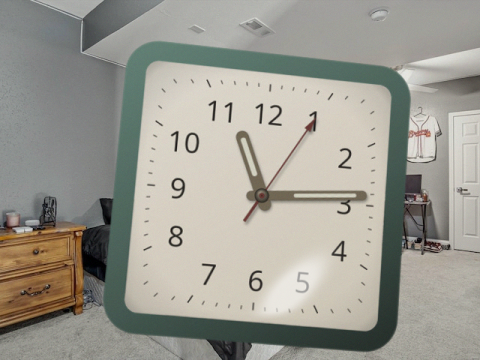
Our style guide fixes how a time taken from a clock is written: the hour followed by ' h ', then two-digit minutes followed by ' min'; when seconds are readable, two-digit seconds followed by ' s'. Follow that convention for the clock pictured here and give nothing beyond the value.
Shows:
11 h 14 min 05 s
